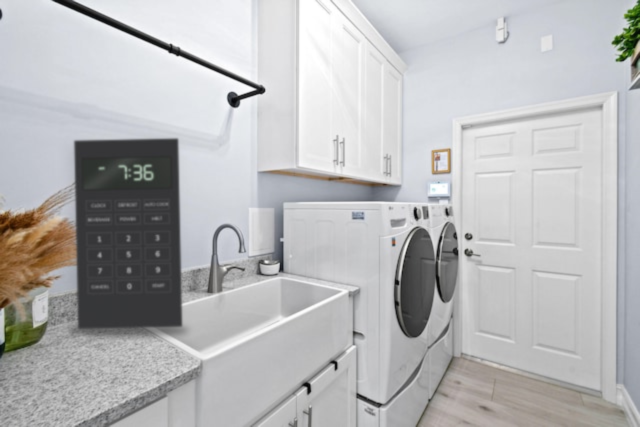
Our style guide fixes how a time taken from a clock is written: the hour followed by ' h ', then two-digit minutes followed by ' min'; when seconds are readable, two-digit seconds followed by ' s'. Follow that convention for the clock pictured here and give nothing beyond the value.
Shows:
7 h 36 min
